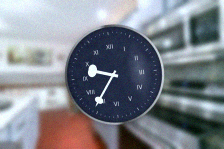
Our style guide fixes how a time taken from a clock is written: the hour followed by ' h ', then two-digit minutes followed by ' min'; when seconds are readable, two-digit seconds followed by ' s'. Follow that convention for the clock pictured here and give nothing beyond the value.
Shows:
9 h 36 min
